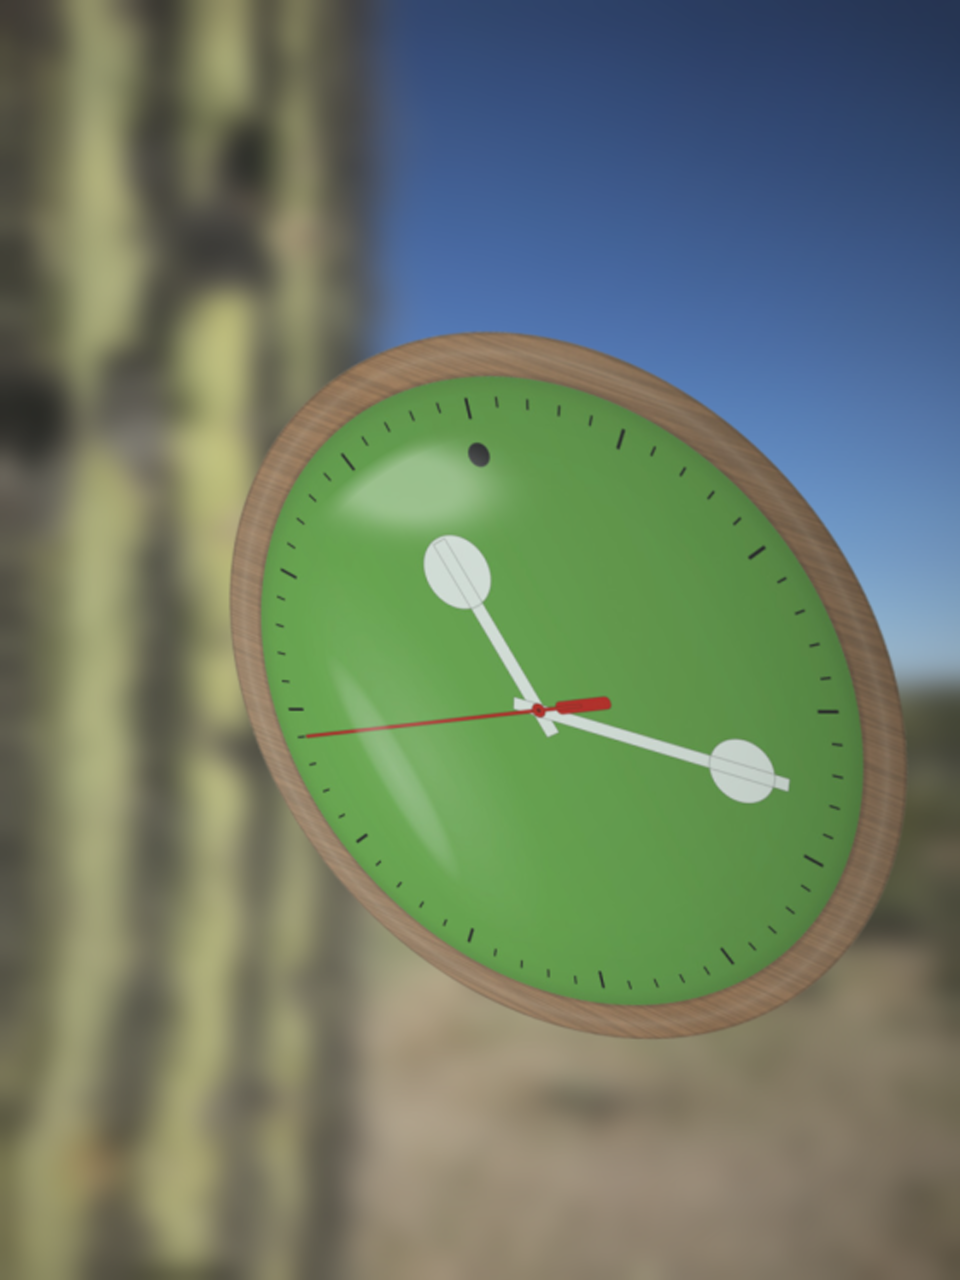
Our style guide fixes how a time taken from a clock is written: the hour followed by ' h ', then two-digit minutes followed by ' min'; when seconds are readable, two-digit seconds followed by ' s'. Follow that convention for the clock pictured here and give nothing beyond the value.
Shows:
11 h 17 min 44 s
